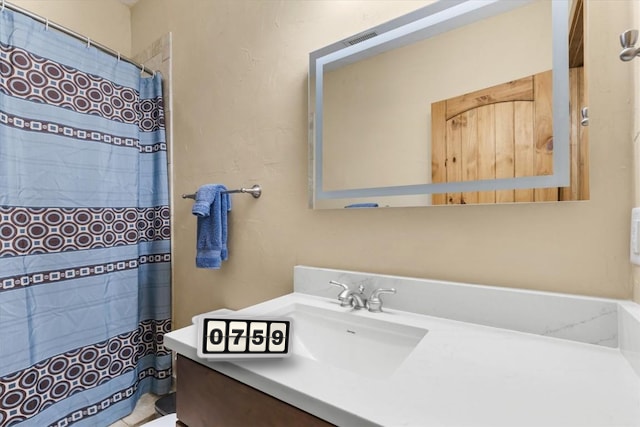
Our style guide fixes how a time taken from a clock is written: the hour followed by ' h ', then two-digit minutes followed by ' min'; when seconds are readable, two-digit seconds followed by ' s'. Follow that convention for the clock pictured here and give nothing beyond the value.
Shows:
7 h 59 min
